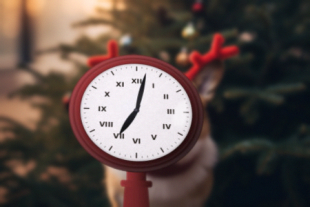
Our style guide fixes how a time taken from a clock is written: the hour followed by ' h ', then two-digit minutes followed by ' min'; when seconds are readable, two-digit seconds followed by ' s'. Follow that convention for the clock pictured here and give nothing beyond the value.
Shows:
7 h 02 min
